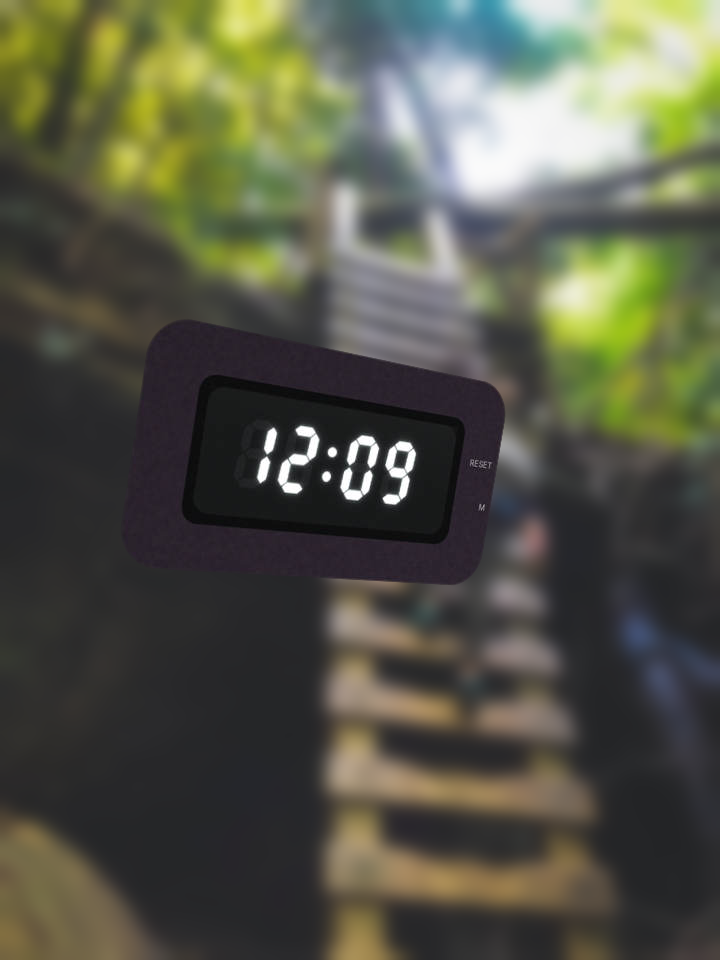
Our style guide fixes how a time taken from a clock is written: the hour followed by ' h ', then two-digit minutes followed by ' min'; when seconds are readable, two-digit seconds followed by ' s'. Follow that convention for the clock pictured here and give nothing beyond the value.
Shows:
12 h 09 min
